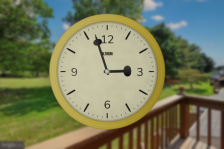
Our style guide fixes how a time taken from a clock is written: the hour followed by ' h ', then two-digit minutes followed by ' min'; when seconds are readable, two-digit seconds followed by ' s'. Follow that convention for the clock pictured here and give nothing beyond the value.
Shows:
2 h 57 min
